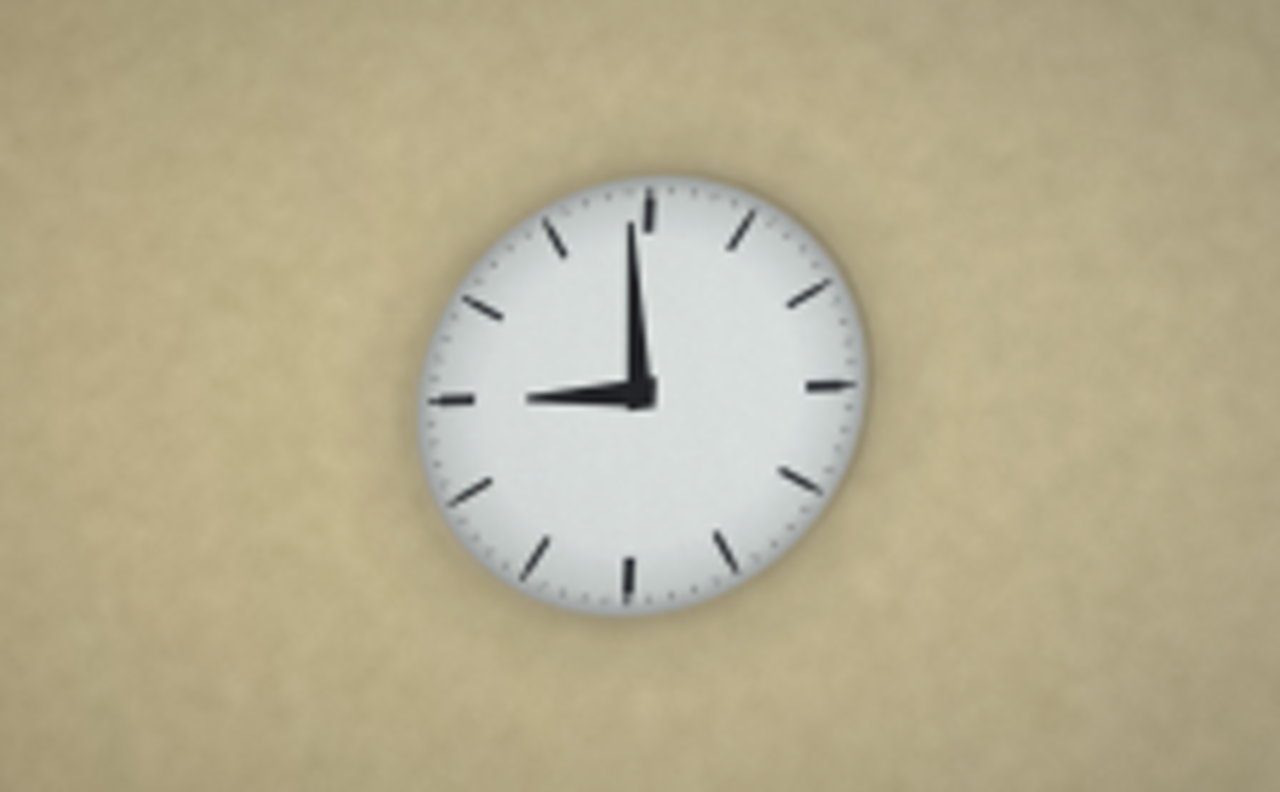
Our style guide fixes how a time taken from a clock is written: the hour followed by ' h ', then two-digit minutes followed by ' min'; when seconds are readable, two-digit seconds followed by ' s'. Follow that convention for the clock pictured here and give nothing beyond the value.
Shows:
8 h 59 min
